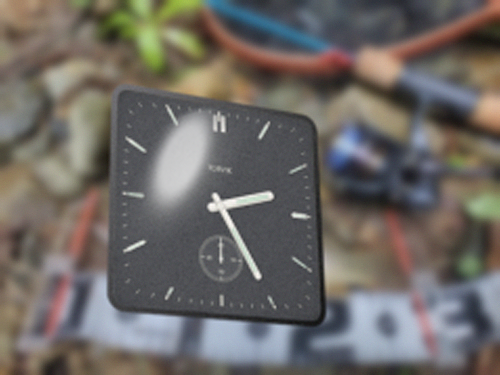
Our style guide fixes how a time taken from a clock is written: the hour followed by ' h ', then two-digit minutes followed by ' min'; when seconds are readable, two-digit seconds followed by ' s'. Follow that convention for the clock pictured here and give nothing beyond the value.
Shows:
2 h 25 min
